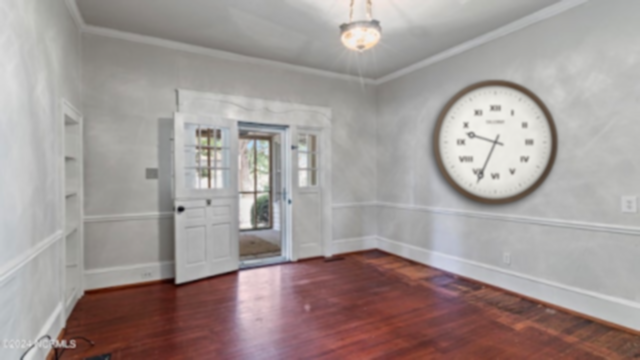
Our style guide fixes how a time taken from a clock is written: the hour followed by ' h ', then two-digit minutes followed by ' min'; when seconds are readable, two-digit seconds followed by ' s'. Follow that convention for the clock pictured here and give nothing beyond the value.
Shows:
9 h 34 min
